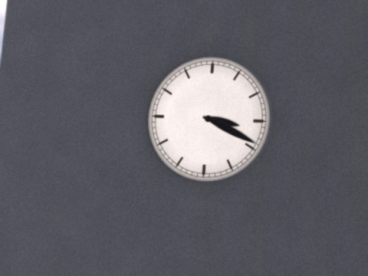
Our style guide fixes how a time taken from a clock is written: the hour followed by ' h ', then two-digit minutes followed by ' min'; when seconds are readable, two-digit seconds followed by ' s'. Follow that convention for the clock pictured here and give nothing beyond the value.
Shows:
3 h 19 min
